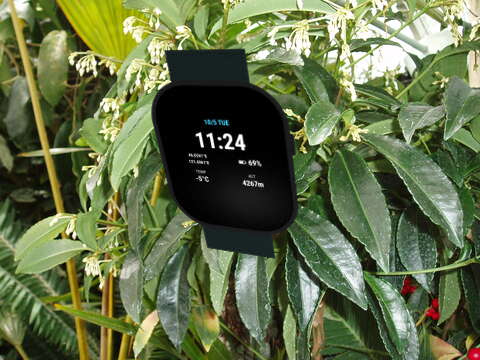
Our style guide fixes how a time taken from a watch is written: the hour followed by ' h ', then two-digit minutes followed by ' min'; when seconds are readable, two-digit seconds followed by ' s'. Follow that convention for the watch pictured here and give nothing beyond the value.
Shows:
11 h 24 min
